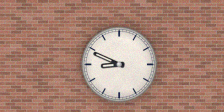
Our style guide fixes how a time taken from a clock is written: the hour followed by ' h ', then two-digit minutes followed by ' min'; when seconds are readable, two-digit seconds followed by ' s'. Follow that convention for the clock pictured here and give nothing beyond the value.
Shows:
8 h 49 min
